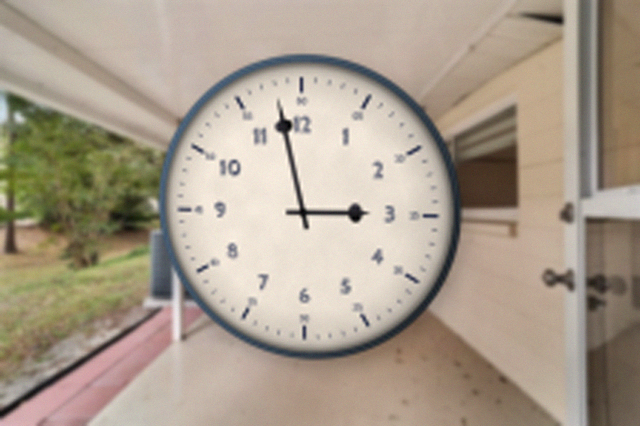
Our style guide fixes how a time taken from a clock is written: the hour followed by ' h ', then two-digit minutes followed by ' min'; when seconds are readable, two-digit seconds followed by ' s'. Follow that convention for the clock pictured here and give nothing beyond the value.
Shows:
2 h 58 min
